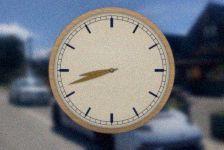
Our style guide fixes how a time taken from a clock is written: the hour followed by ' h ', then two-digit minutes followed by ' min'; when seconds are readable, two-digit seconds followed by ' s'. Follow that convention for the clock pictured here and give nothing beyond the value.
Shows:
8 h 42 min
